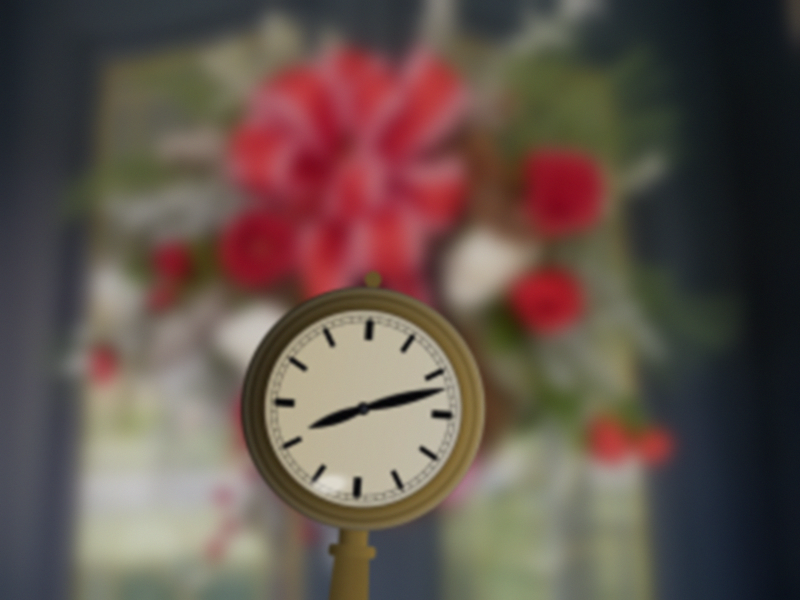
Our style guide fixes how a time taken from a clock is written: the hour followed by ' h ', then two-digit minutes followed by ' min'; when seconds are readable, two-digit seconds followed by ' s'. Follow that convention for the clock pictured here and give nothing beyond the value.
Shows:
8 h 12 min
